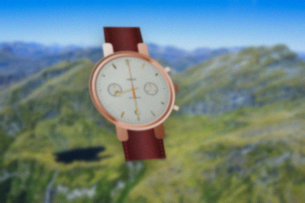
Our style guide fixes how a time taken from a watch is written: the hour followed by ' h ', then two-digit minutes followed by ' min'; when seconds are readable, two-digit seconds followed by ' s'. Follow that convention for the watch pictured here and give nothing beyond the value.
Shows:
8 h 30 min
